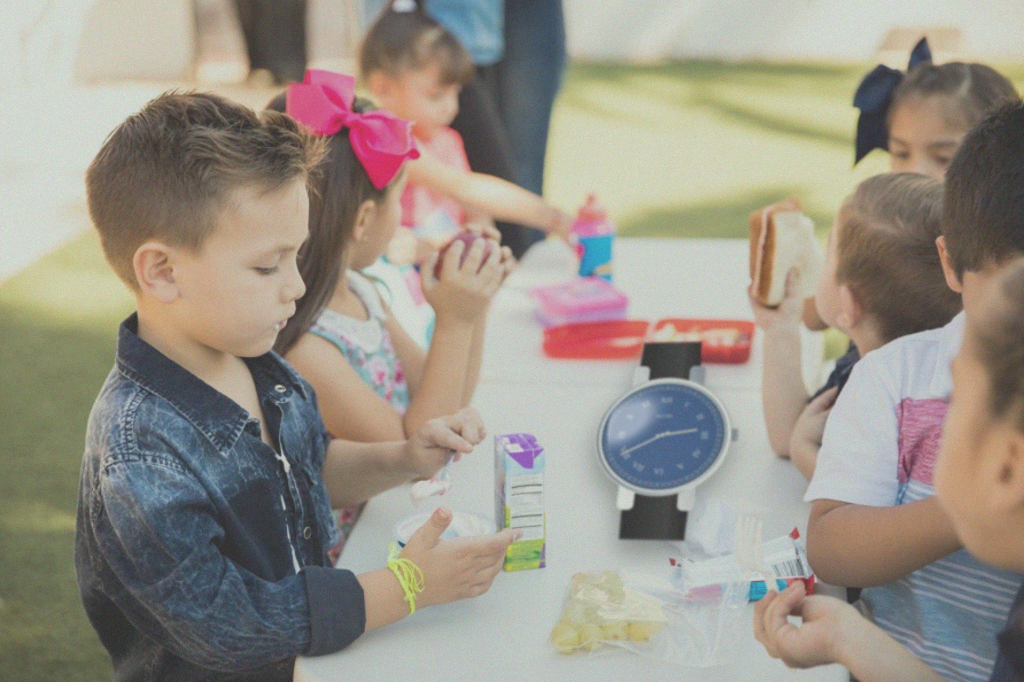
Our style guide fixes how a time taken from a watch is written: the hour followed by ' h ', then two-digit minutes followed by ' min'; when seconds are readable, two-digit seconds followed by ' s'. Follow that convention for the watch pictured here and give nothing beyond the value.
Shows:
2 h 40 min
